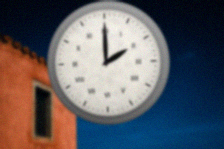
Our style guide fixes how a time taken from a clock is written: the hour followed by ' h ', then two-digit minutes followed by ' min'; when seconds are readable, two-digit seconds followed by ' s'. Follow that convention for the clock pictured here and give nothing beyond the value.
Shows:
2 h 00 min
